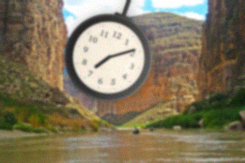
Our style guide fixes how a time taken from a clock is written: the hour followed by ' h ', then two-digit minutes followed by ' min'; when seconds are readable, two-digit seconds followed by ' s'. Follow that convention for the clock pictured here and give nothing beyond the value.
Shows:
7 h 09 min
